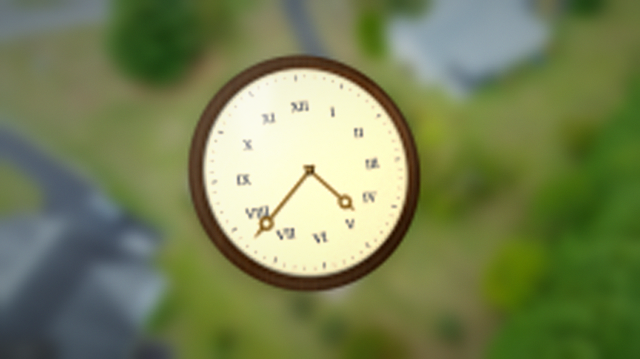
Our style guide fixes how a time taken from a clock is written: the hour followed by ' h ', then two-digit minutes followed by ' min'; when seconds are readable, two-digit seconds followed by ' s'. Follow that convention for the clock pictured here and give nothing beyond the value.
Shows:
4 h 38 min
